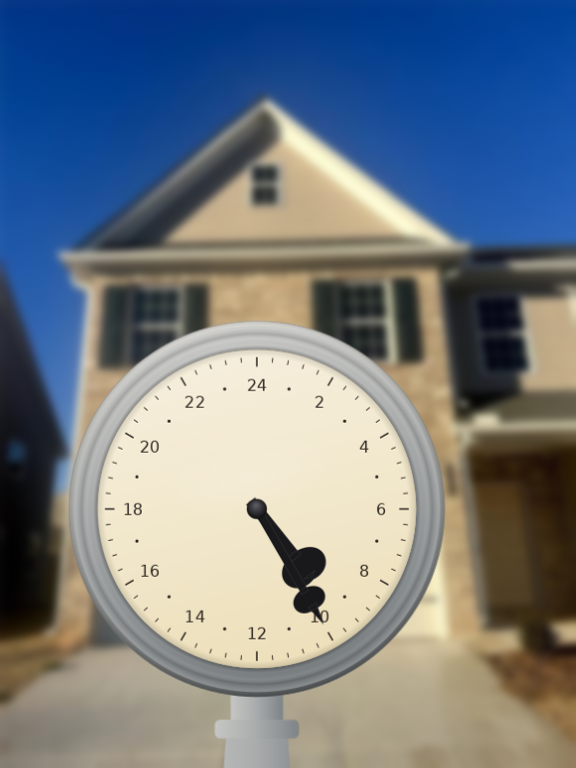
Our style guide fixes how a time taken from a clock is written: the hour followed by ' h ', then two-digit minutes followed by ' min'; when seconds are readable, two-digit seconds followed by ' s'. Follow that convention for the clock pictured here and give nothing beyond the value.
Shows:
9 h 25 min
